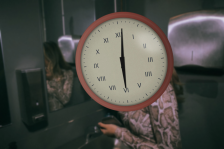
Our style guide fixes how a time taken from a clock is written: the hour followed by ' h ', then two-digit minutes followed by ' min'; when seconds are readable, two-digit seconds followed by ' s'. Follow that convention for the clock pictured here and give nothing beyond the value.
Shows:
6 h 01 min
